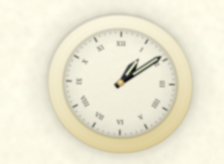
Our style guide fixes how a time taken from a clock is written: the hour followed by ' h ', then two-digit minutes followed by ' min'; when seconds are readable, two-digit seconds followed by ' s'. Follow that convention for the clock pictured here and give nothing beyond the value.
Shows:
1 h 09 min
